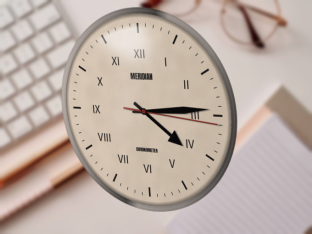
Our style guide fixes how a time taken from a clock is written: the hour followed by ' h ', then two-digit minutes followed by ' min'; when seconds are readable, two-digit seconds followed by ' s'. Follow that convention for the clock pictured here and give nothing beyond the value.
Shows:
4 h 14 min 16 s
